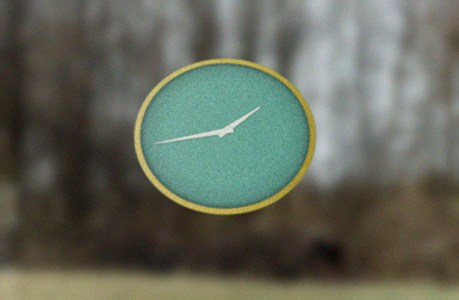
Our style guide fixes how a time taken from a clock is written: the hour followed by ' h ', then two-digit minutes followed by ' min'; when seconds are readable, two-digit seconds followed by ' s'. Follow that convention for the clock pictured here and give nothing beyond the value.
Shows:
1 h 43 min
